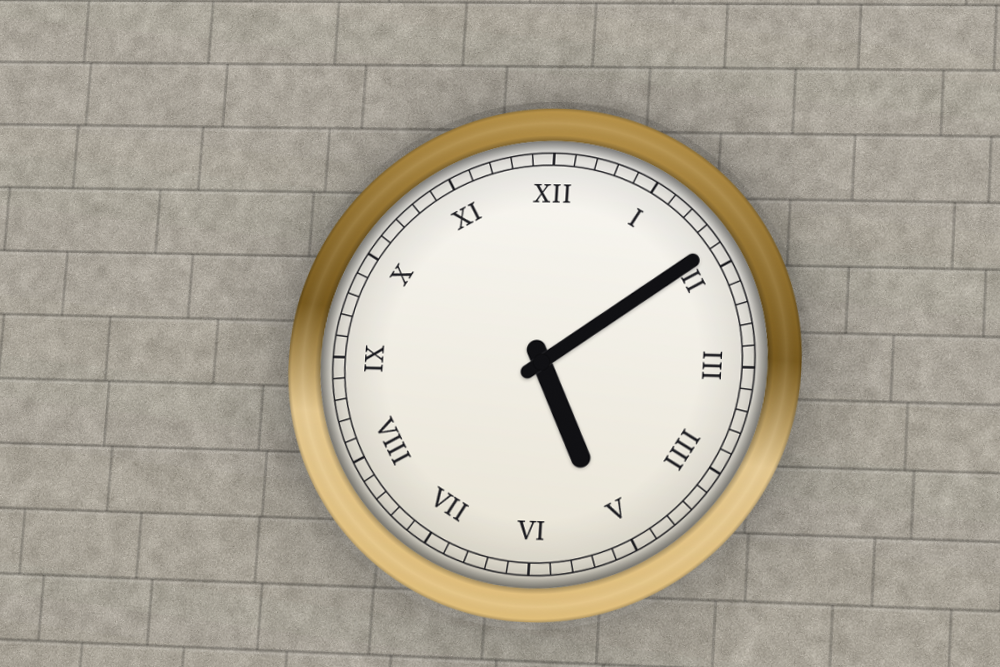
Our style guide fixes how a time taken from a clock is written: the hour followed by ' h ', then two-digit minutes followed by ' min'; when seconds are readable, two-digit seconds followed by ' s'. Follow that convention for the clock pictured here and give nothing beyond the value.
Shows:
5 h 09 min
